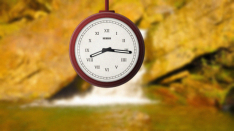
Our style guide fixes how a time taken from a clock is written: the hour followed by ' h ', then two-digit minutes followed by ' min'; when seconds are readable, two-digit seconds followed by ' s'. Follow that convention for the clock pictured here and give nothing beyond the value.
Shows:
8 h 16 min
